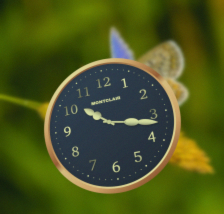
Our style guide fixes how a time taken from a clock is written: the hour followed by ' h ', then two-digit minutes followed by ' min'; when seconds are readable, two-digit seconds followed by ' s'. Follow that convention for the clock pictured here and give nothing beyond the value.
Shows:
10 h 17 min
